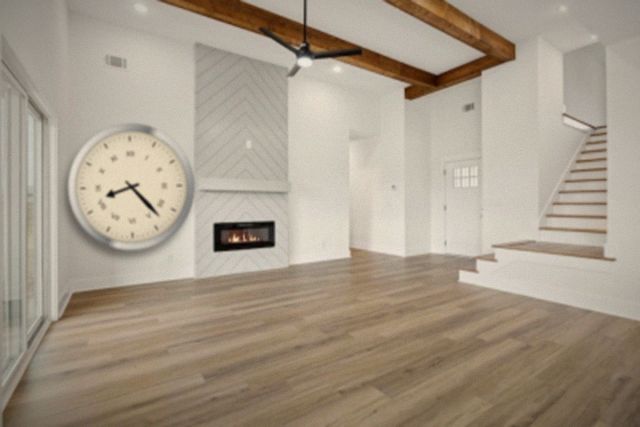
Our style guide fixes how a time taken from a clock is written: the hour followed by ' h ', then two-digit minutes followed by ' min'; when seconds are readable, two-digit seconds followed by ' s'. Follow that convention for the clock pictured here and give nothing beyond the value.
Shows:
8 h 23 min
